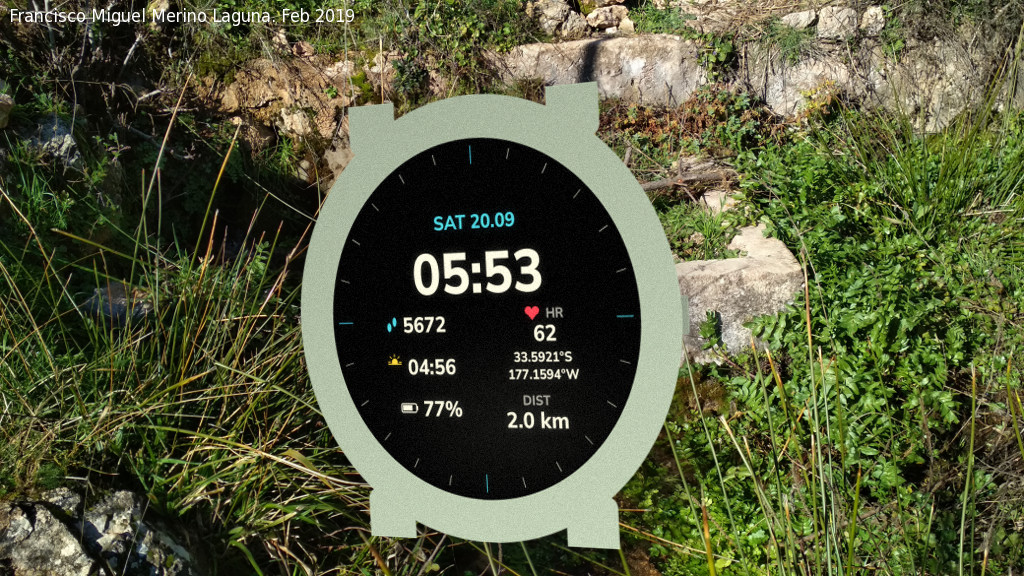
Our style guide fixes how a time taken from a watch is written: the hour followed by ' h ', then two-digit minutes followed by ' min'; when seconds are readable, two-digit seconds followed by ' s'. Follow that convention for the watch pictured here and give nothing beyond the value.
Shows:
5 h 53 min
